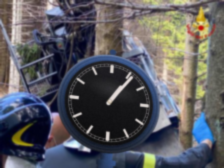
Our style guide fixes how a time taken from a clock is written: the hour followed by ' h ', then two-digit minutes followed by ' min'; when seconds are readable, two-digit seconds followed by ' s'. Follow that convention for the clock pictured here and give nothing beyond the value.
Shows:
1 h 06 min
